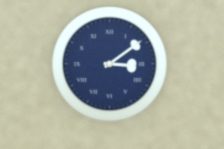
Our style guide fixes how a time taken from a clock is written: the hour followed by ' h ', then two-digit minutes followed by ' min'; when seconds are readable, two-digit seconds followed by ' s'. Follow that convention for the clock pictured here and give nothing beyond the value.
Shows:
3 h 09 min
